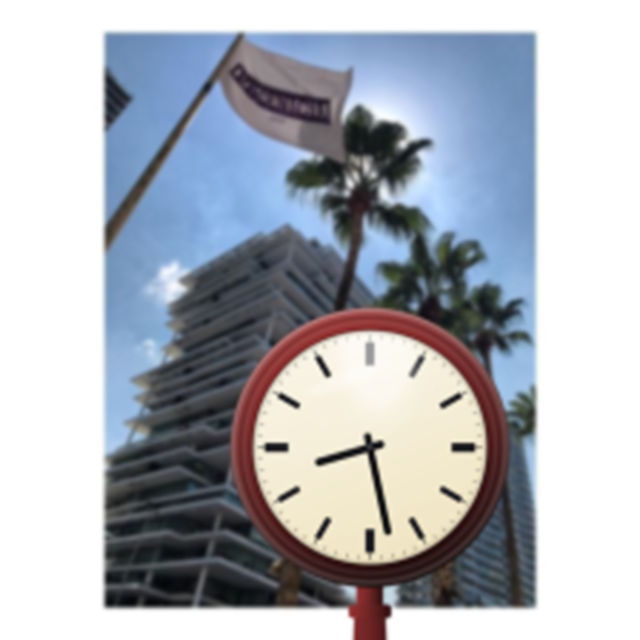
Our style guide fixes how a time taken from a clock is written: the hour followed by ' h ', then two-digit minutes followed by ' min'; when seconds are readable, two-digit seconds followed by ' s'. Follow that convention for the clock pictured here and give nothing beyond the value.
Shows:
8 h 28 min
